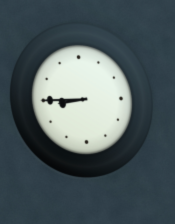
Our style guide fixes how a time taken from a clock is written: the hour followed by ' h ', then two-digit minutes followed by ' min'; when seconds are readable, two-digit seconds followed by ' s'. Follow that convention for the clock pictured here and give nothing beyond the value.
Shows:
8 h 45 min
